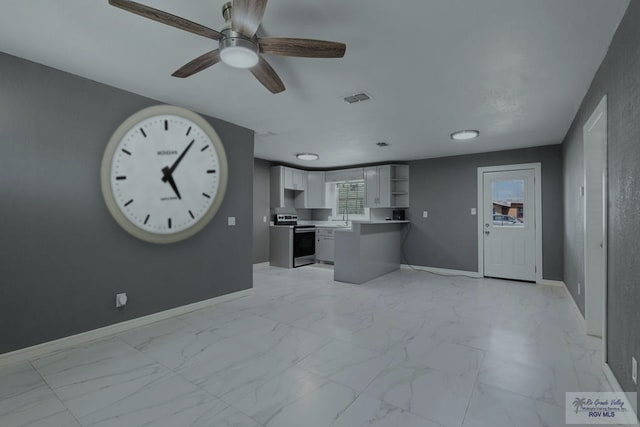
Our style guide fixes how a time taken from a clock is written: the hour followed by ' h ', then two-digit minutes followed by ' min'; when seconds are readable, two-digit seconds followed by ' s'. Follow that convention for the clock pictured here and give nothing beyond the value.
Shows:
5 h 07 min
